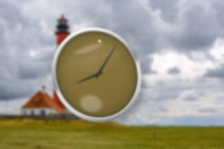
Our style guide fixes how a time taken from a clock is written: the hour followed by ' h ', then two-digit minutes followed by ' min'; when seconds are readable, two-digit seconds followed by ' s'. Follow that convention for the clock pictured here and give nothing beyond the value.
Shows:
8 h 05 min
